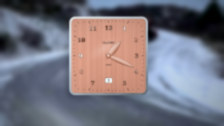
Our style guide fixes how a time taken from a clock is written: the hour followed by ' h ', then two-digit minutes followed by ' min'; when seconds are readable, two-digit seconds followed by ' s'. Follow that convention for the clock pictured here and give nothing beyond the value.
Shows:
1 h 19 min
